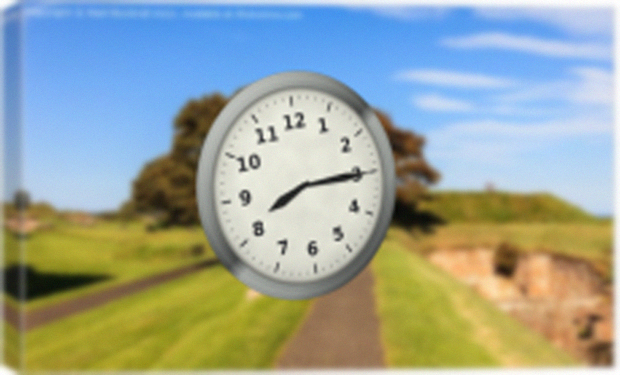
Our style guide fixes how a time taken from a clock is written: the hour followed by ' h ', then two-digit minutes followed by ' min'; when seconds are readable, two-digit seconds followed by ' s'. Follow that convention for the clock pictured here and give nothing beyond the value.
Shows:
8 h 15 min
